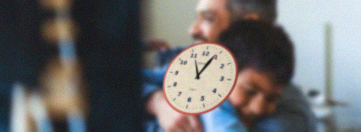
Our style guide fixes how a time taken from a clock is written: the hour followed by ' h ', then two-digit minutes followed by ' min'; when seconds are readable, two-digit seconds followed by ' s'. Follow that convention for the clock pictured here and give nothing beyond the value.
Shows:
11 h 04 min
